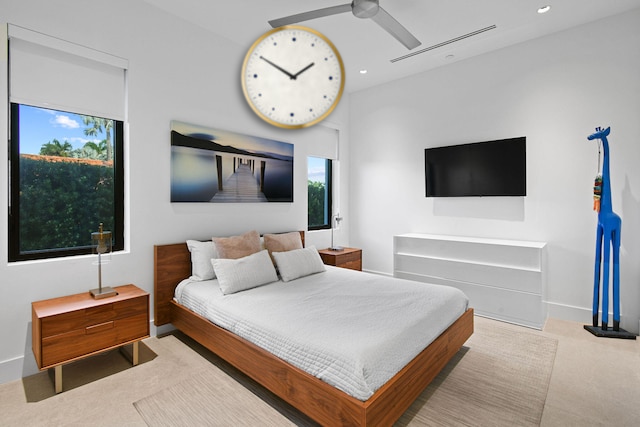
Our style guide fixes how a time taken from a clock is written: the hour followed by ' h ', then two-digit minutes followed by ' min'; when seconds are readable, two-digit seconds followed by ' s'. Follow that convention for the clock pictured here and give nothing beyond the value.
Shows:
1 h 50 min
